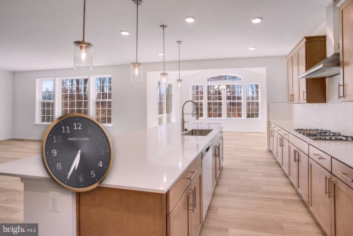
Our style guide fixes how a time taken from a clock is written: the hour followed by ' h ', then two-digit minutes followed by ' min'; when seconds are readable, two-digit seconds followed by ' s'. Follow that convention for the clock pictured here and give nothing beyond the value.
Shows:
6 h 35 min
